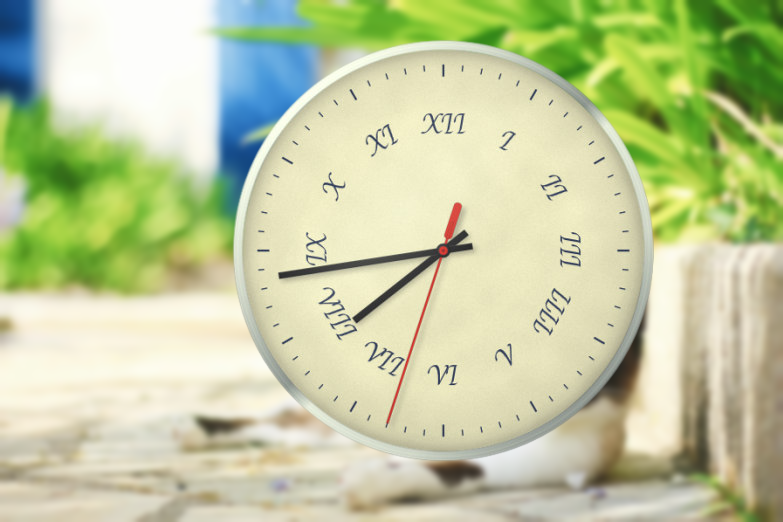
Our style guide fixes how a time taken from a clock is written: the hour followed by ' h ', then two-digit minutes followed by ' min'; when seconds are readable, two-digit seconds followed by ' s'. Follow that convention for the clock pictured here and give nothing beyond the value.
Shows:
7 h 43 min 33 s
